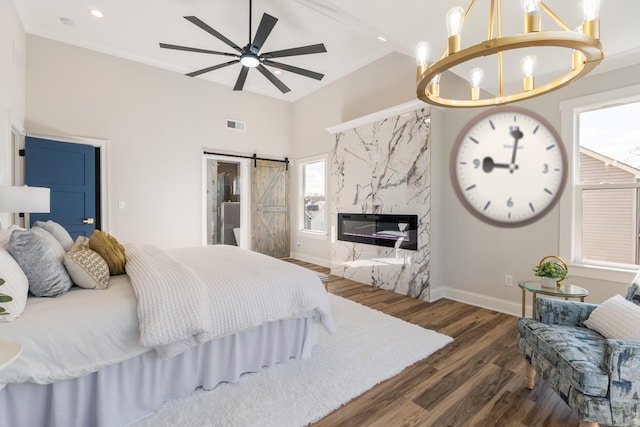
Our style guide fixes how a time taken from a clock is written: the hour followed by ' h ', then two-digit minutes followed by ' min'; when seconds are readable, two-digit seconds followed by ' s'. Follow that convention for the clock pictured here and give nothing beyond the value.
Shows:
9 h 01 min
